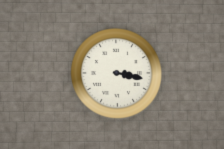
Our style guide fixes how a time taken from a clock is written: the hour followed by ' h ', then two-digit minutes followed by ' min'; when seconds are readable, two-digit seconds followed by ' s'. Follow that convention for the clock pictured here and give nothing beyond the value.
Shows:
3 h 17 min
